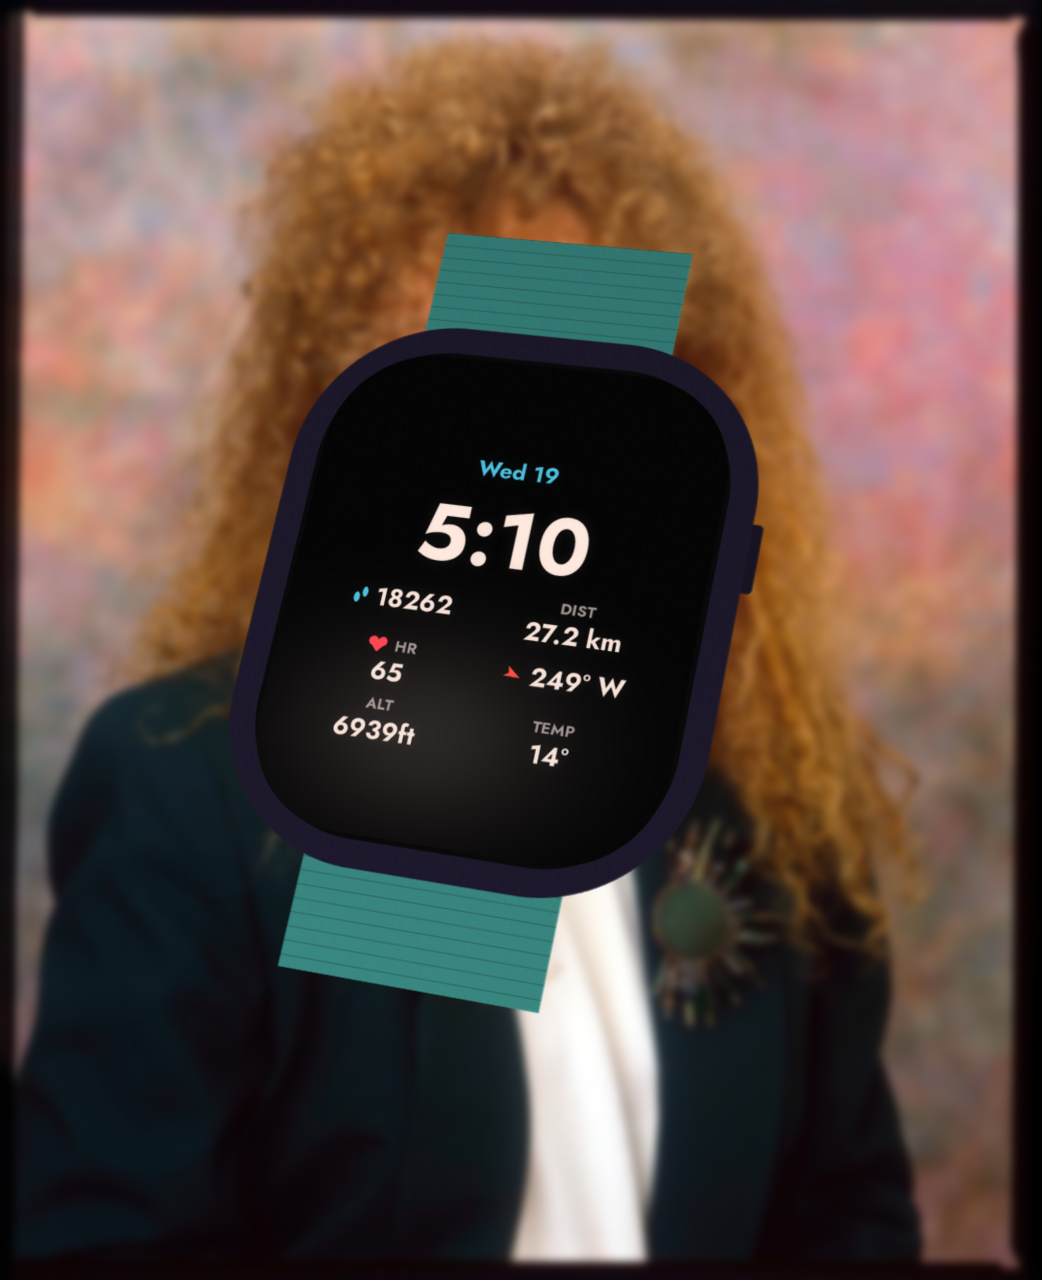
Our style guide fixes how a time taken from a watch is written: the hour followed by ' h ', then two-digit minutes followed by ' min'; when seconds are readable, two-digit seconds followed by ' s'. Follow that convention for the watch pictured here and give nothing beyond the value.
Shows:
5 h 10 min
